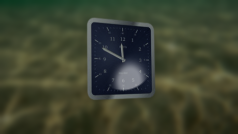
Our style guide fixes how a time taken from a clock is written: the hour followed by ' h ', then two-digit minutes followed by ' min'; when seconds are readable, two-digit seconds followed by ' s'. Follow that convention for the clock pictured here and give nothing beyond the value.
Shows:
11 h 49 min
